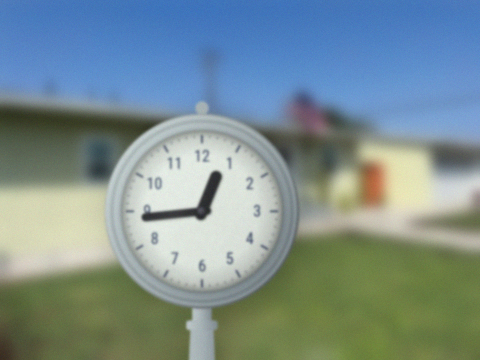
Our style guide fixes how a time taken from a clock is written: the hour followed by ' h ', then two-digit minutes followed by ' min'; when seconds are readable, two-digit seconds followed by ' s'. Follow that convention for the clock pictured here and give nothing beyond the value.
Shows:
12 h 44 min
